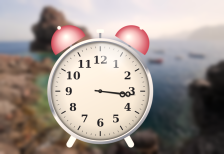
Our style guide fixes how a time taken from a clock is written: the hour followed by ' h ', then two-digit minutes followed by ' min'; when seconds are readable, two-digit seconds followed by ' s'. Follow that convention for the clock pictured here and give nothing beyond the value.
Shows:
3 h 16 min
